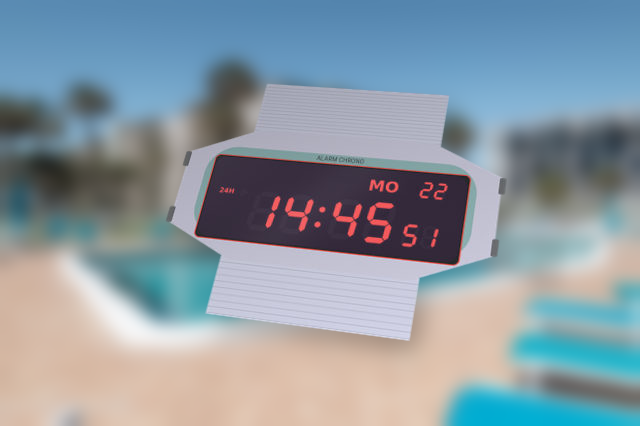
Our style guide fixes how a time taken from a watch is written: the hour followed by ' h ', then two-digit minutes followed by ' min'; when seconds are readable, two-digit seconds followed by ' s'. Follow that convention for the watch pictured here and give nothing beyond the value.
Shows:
14 h 45 min 51 s
